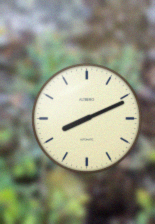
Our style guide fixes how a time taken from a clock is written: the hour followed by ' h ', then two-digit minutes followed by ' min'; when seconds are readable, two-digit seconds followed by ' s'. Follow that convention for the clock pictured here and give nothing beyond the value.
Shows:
8 h 11 min
